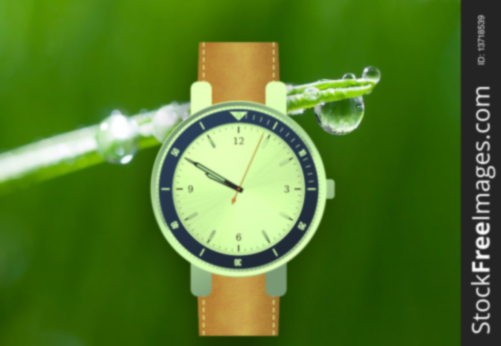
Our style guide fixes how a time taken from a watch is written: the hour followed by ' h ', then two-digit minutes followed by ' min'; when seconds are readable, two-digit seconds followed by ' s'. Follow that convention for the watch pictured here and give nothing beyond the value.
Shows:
9 h 50 min 04 s
